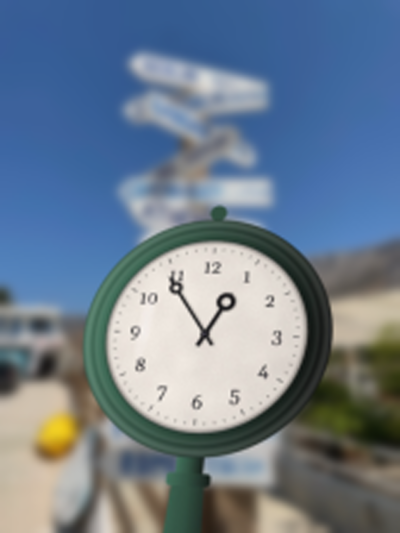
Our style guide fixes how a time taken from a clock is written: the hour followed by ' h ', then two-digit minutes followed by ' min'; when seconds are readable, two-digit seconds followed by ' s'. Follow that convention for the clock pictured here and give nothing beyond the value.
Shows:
12 h 54 min
